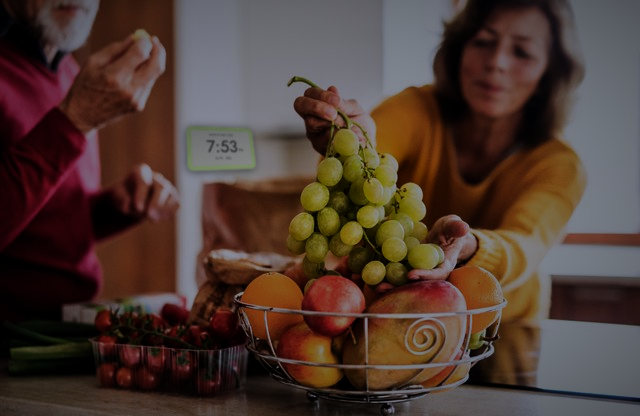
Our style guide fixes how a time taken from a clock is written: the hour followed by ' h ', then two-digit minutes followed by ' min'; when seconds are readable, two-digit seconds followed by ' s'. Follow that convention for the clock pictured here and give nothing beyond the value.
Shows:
7 h 53 min
